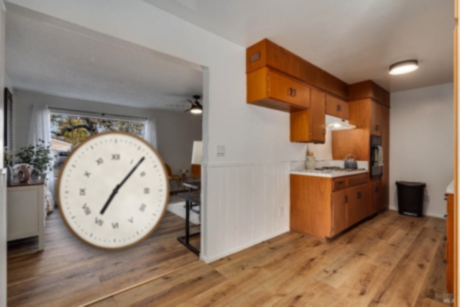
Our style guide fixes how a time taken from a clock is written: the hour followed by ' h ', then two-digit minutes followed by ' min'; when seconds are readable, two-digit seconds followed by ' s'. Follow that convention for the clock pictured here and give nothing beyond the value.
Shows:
7 h 07 min
